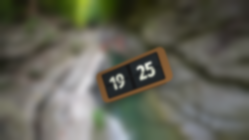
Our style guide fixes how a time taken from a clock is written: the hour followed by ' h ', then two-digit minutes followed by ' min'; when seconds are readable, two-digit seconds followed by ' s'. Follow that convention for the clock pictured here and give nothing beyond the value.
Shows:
19 h 25 min
